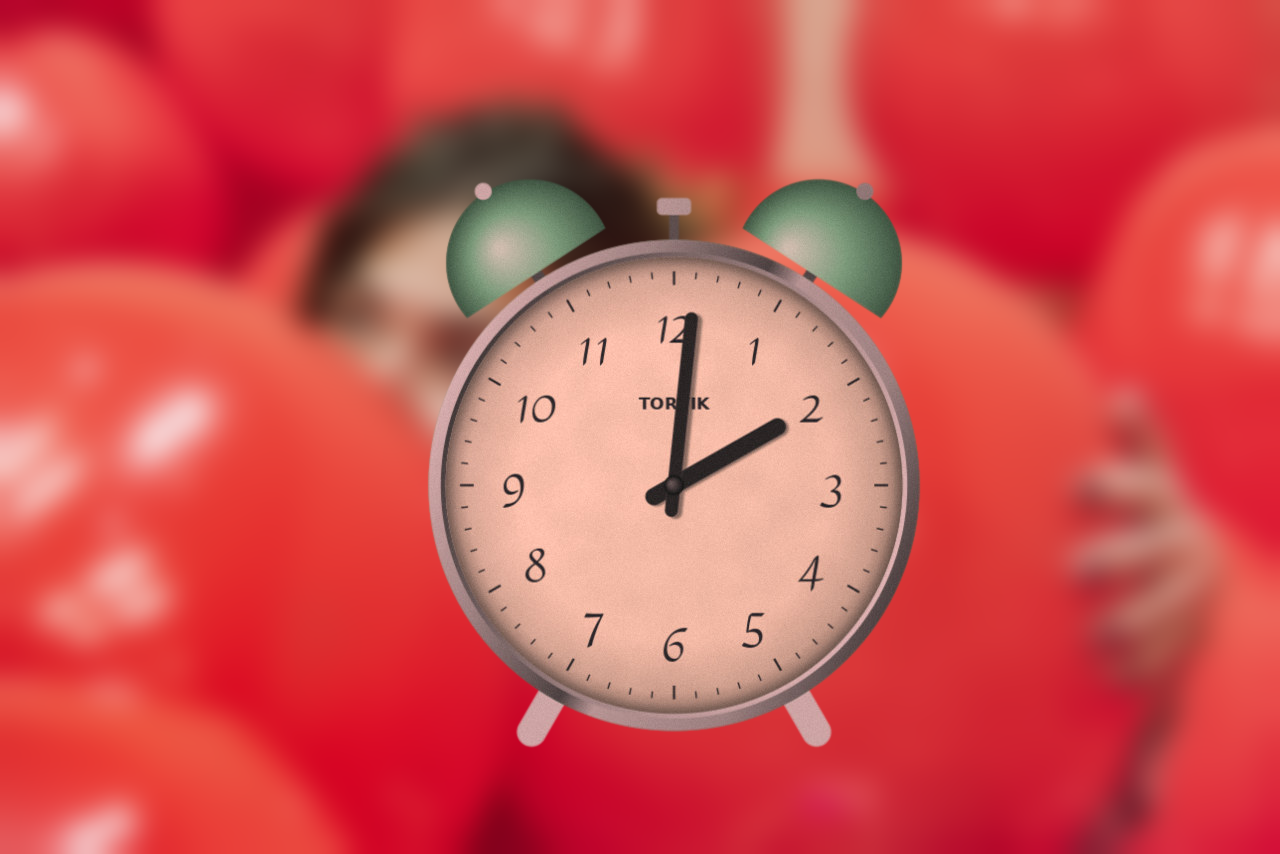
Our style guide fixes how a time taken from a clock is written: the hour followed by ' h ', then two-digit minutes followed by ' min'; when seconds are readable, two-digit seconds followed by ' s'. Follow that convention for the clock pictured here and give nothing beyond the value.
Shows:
2 h 01 min
